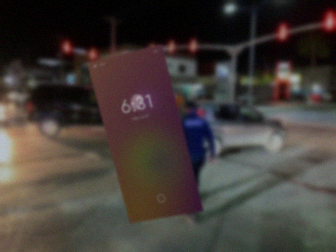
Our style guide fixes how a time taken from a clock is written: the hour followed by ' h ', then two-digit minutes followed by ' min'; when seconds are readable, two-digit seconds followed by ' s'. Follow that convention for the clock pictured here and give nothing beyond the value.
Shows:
6 h 31 min
